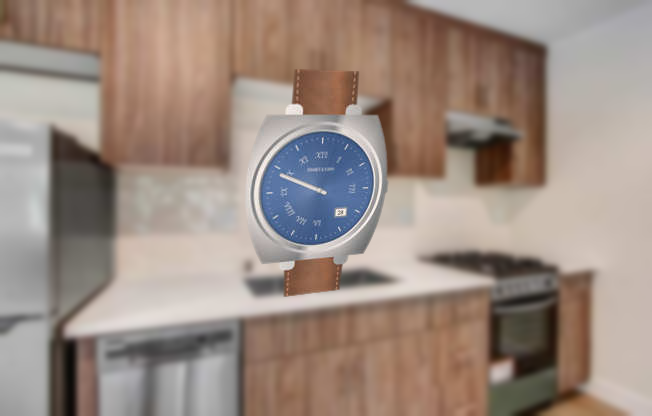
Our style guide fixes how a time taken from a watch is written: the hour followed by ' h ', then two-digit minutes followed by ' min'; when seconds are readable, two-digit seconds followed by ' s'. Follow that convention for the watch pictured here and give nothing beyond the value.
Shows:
9 h 49 min
